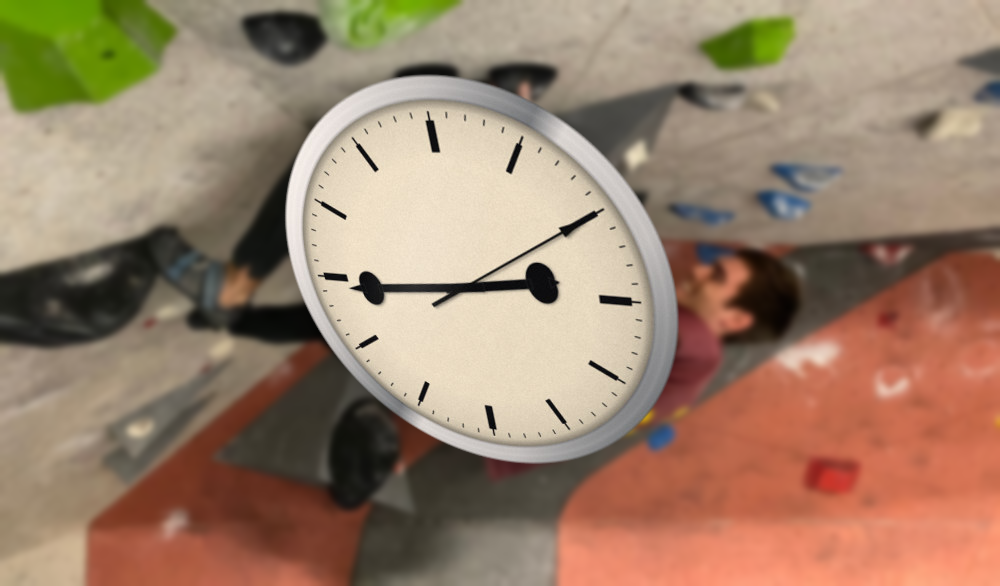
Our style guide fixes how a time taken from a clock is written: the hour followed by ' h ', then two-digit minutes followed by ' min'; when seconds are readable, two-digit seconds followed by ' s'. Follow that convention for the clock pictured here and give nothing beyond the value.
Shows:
2 h 44 min 10 s
